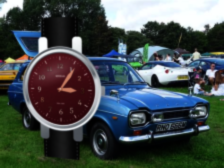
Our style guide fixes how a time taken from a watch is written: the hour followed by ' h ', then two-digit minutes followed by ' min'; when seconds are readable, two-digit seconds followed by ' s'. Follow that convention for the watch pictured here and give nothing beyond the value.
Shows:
3 h 06 min
